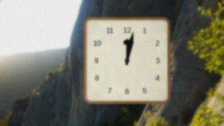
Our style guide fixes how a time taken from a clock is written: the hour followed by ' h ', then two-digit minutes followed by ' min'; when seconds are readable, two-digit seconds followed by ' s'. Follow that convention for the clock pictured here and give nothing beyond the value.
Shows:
12 h 02 min
